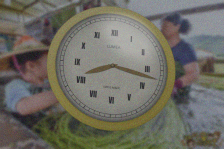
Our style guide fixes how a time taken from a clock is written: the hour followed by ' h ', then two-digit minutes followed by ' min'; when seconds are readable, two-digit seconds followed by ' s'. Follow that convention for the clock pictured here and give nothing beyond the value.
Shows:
8 h 17 min
